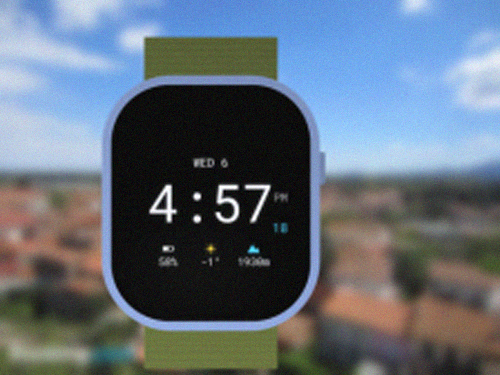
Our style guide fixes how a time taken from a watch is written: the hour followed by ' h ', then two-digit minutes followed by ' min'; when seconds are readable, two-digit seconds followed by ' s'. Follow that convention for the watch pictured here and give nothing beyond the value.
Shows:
4 h 57 min
